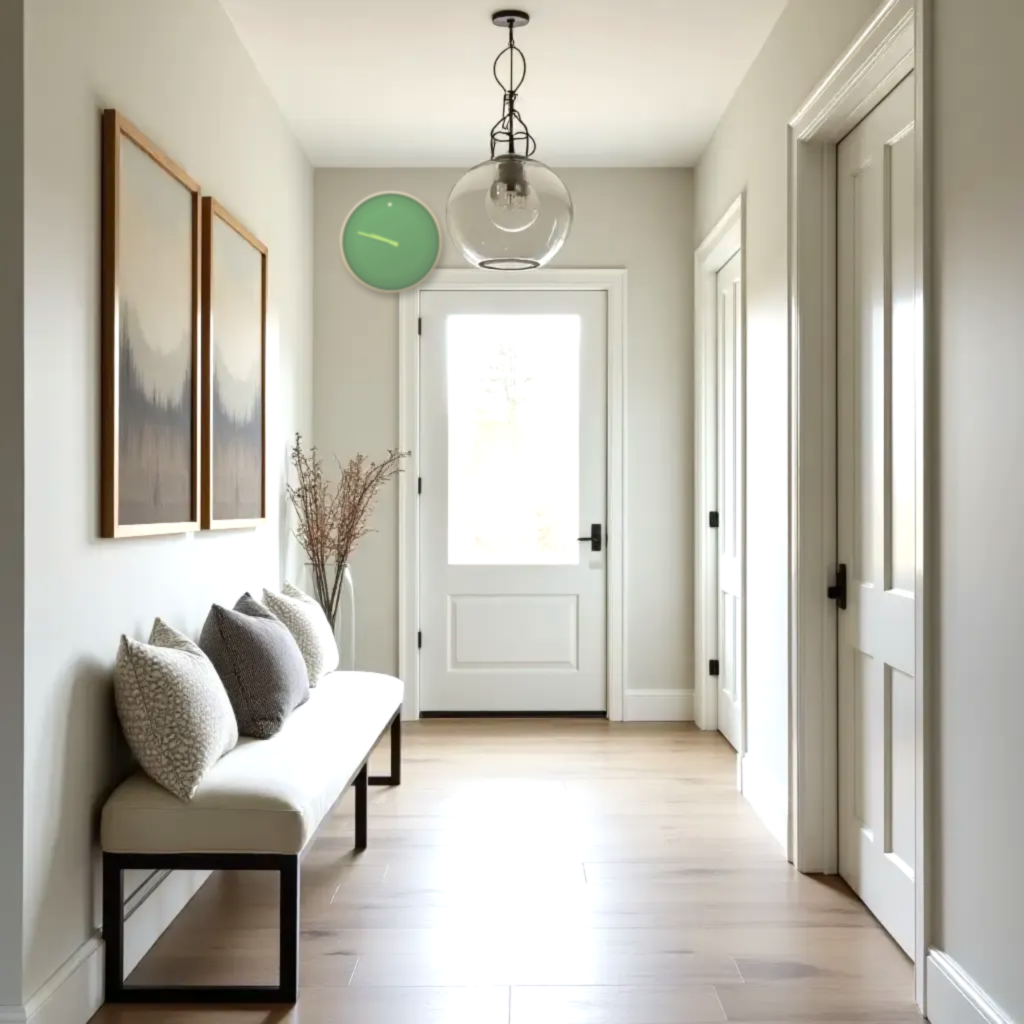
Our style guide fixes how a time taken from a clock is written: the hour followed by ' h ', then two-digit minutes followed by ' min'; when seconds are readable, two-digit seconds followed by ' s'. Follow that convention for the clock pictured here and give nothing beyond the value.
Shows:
9 h 48 min
